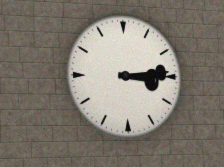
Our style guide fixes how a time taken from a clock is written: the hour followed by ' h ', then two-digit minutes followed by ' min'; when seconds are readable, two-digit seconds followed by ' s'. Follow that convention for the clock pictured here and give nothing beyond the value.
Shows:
3 h 14 min
